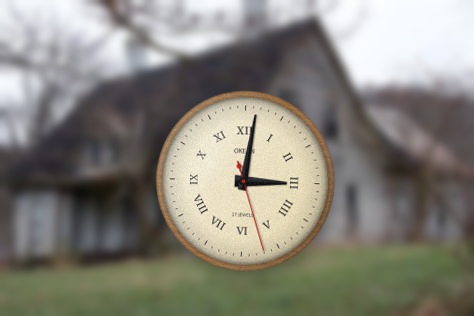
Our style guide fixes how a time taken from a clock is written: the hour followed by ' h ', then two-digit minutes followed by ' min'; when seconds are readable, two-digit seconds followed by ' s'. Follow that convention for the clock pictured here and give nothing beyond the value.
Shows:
3 h 01 min 27 s
